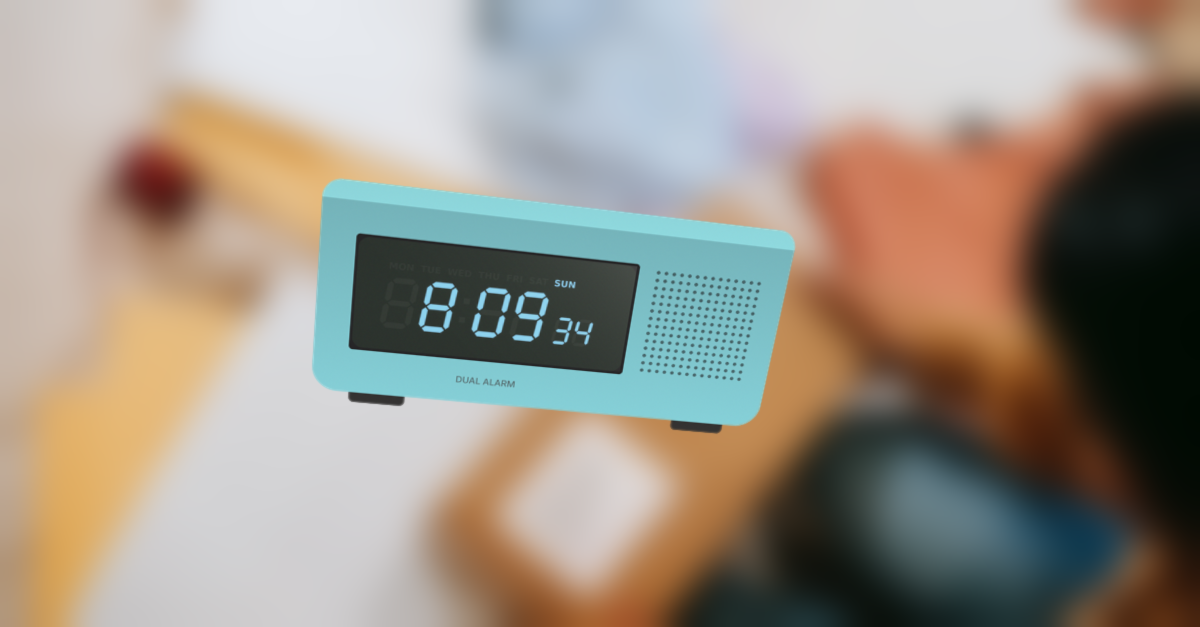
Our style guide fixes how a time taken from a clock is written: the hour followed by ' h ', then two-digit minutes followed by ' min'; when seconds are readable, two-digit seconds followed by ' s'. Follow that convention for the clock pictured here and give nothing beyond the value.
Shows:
8 h 09 min 34 s
